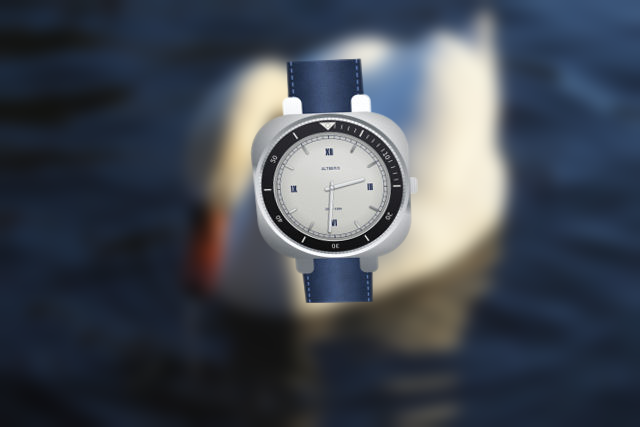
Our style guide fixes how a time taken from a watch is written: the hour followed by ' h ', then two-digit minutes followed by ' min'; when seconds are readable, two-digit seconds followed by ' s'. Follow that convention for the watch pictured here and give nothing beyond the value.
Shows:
2 h 31 min
